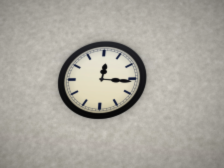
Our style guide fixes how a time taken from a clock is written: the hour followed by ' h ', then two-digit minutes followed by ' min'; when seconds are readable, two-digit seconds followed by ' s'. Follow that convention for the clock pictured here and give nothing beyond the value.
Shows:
12 h 16 min
